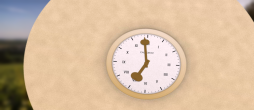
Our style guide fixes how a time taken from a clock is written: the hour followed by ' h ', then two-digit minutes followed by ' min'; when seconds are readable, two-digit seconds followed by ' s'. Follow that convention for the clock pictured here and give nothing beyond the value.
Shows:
6 h 59 min
